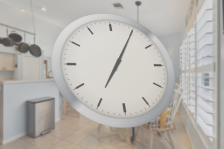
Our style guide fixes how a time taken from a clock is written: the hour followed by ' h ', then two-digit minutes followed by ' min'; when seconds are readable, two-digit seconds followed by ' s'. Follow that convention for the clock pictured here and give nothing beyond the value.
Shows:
7 h 05 min
